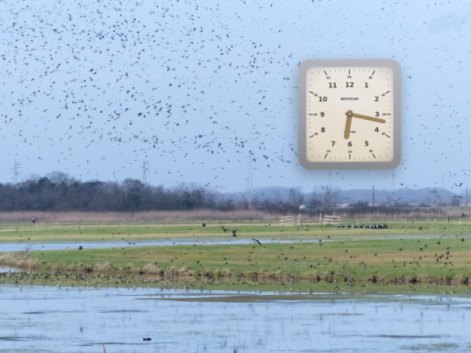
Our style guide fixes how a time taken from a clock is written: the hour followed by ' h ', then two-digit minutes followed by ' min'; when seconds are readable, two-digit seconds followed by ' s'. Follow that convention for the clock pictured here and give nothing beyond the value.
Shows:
6 h 17 min
